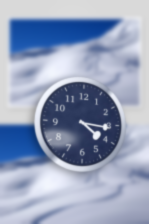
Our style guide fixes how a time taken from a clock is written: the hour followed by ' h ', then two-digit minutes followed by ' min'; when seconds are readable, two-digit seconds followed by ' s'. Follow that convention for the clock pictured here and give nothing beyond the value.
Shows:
4 h 16 min
